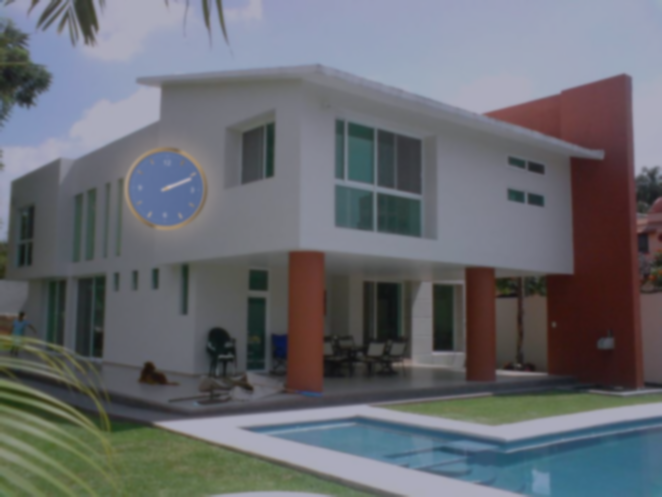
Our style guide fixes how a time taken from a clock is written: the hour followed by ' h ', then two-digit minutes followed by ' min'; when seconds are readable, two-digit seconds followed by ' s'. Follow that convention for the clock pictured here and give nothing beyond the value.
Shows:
2 h 11 min
